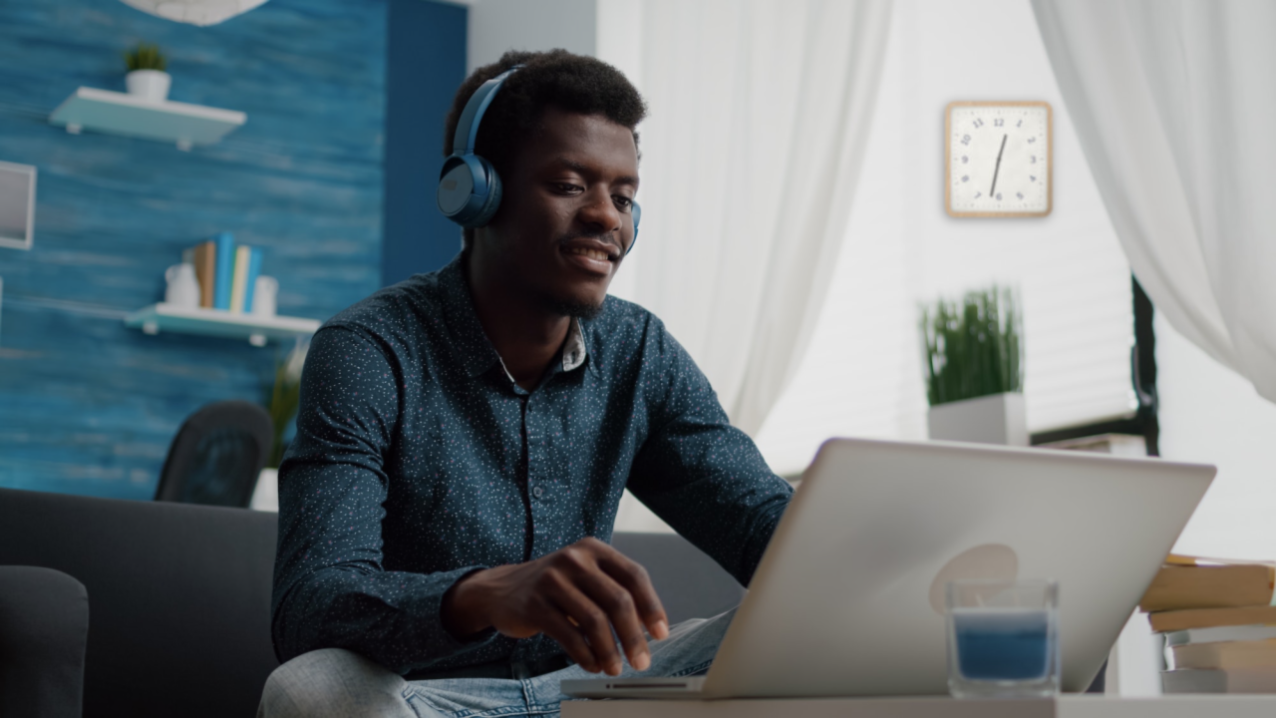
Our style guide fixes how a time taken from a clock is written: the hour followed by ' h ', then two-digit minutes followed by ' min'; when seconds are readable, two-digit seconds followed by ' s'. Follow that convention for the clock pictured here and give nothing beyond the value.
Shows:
12 h 32 min
